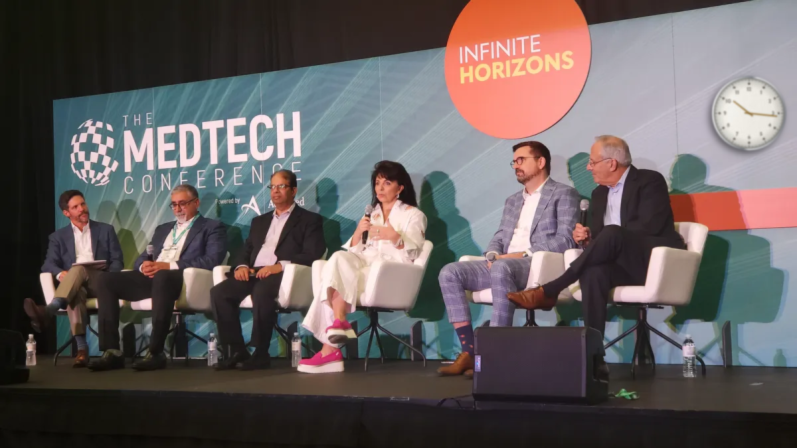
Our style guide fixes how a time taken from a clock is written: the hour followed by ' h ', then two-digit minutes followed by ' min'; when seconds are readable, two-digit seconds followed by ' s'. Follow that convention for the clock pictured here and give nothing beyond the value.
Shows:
10 h 16 min
